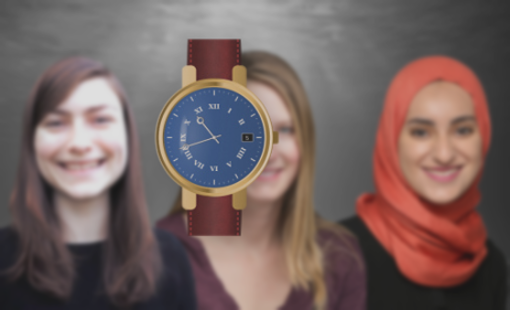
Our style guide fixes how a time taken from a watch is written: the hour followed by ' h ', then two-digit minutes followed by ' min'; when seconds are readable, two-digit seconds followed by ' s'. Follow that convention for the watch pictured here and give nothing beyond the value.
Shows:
10 h 42 min
